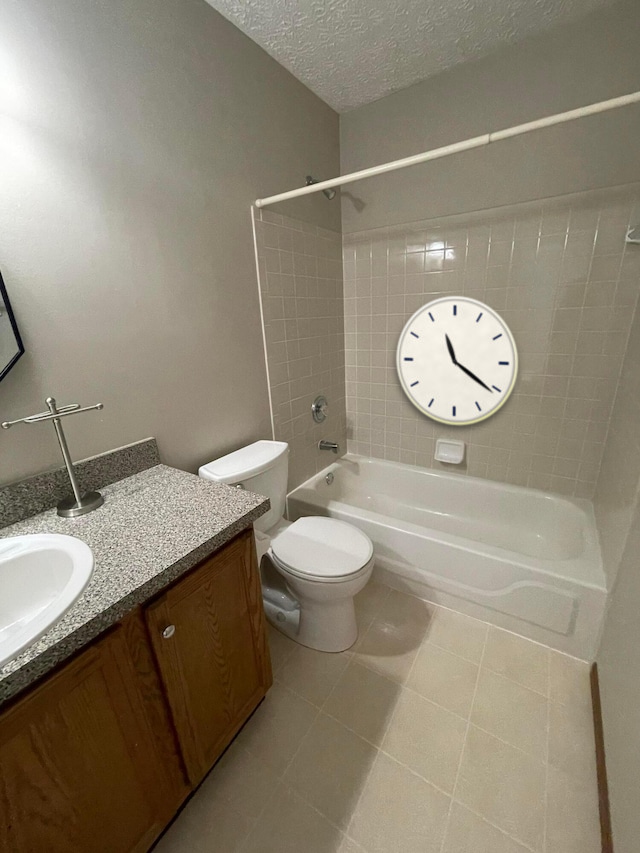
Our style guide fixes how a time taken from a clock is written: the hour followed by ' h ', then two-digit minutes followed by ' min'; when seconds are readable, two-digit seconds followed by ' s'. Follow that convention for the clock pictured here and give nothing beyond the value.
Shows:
11 h 21 min
